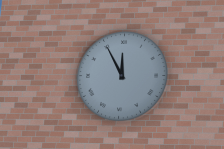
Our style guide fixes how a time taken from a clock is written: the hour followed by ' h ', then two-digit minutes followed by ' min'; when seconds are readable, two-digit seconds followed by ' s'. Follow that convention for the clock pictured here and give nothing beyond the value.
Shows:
11 h 55 min
